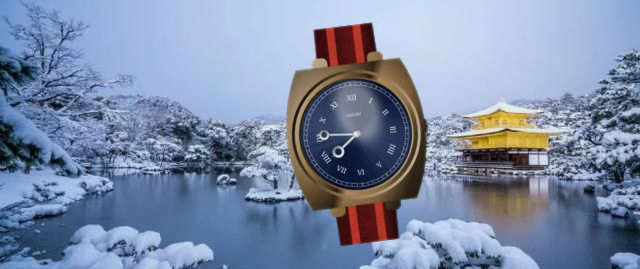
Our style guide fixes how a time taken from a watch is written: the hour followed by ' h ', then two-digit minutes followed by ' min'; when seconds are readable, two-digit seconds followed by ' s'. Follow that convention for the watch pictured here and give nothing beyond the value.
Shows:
7 h 46 min
